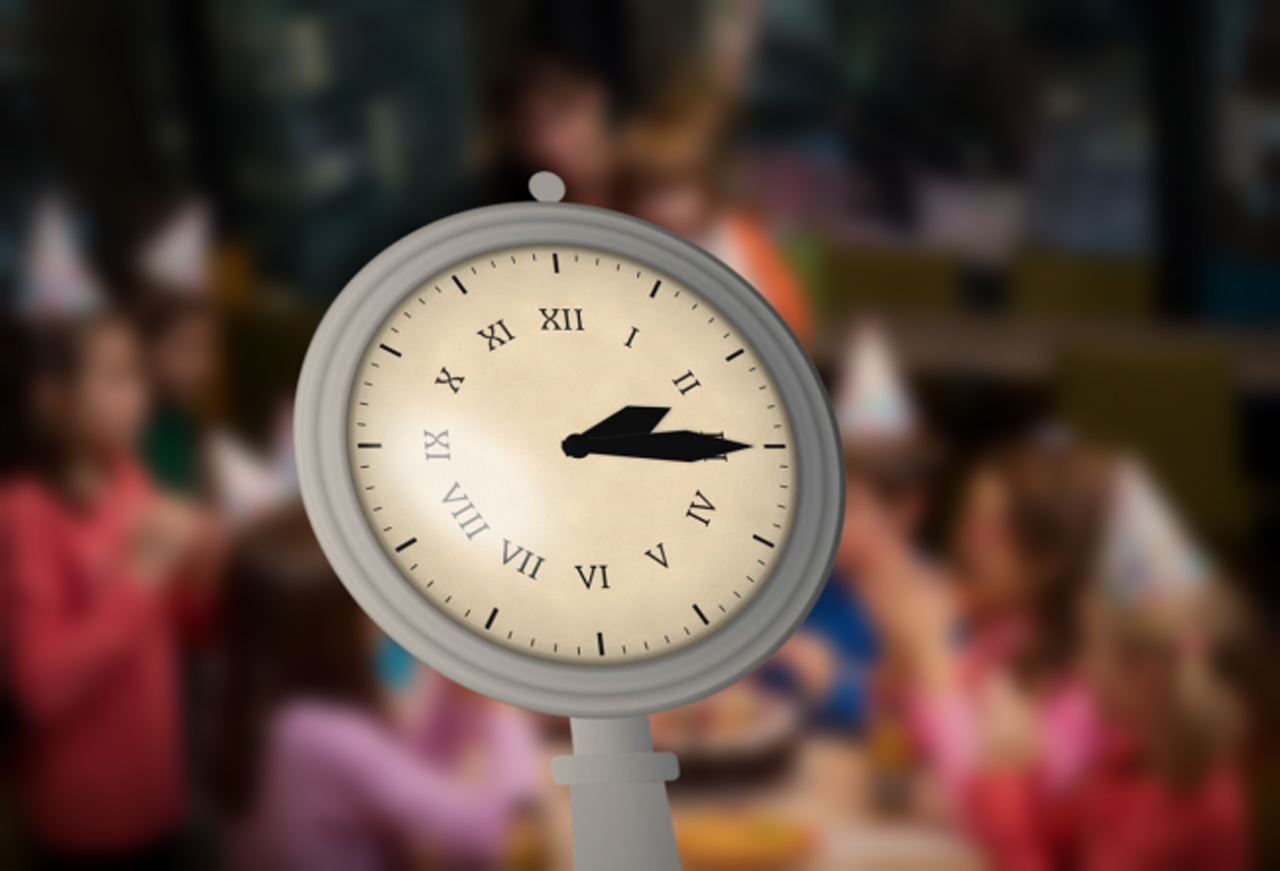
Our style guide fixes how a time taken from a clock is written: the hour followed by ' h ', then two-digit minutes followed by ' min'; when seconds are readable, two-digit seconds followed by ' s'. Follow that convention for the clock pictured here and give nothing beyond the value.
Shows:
2 h 15 min
